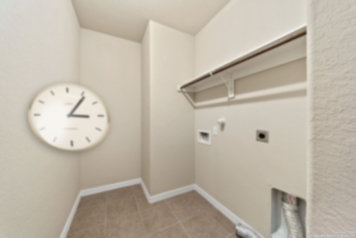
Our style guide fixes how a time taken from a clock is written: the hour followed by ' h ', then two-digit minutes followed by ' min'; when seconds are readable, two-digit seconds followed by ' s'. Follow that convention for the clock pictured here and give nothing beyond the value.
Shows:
3 h 06 min
